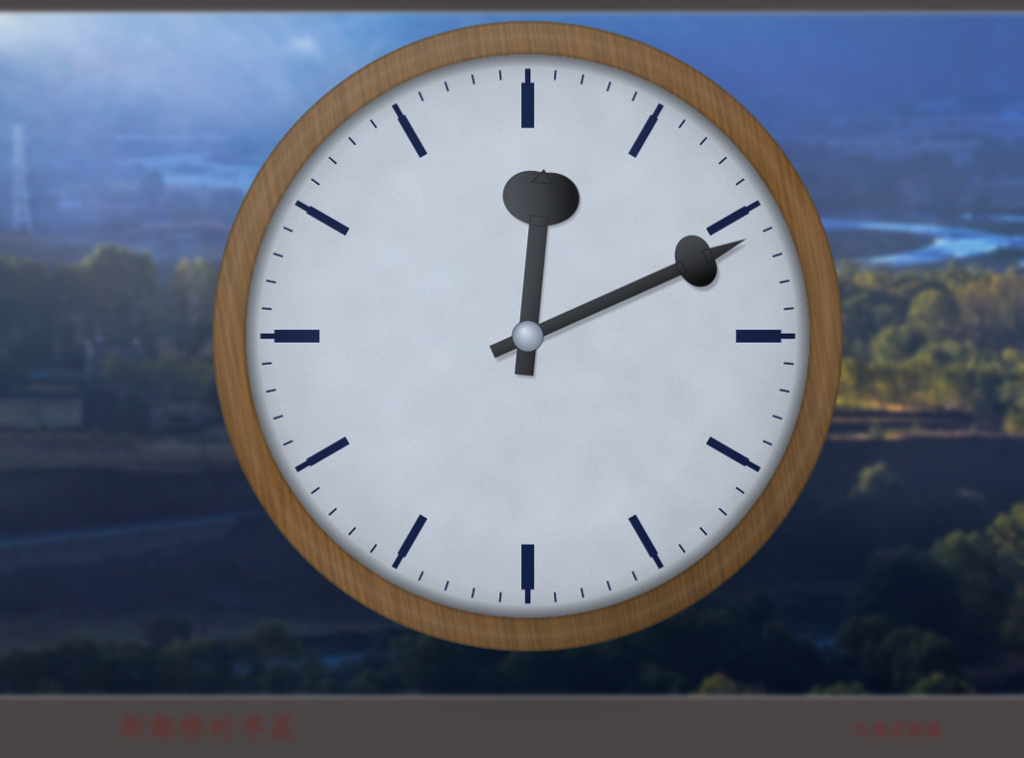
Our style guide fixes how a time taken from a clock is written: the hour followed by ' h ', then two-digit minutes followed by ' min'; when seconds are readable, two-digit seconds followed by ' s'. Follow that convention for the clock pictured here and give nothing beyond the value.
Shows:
12 h 11 min
